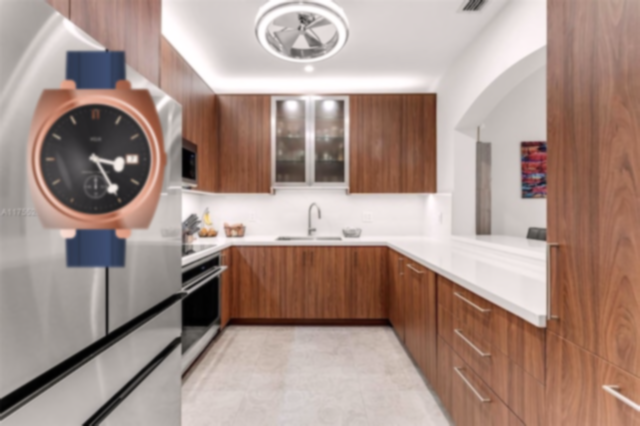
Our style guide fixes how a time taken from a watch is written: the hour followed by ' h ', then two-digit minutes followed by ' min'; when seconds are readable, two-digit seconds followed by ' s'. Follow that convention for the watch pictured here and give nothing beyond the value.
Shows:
3 h 25 min
